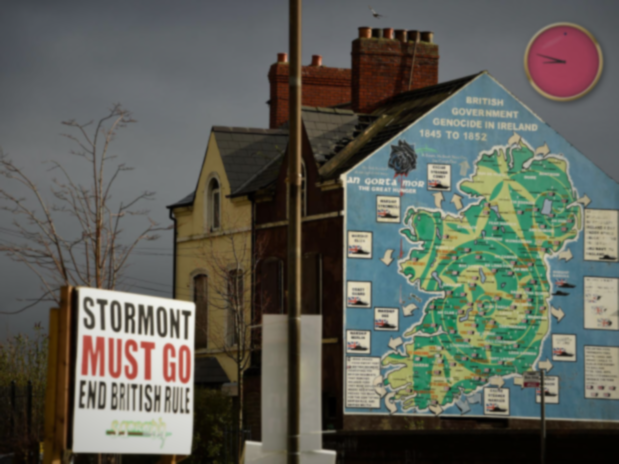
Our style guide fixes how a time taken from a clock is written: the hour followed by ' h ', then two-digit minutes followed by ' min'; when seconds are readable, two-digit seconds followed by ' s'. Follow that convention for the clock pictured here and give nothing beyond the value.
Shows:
8 h 47 min
